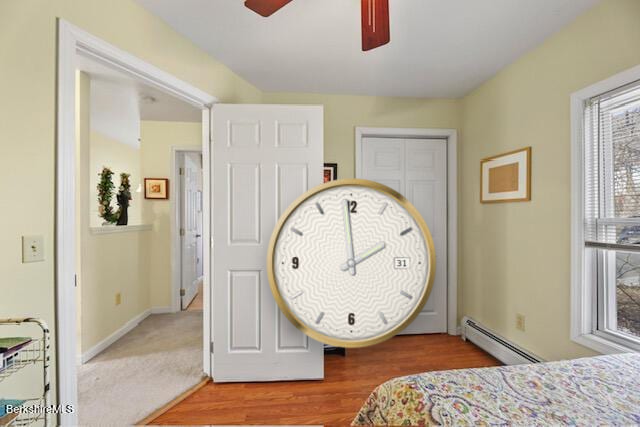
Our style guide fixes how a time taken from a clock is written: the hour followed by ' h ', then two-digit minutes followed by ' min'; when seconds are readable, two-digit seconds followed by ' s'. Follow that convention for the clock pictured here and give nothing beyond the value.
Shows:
1 h 59 min
